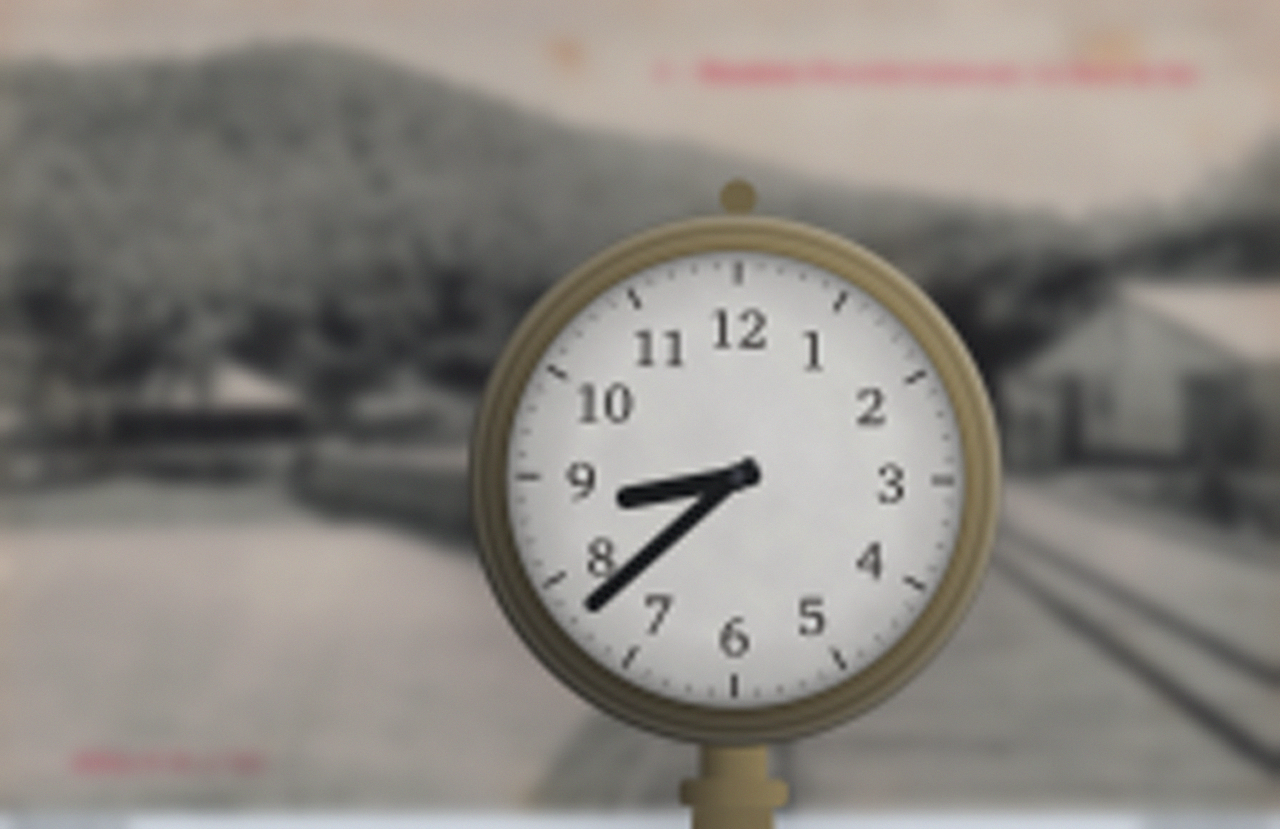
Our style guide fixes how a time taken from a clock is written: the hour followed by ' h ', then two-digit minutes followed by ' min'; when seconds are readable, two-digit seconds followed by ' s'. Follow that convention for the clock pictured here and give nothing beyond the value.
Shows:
8 h 38 min
